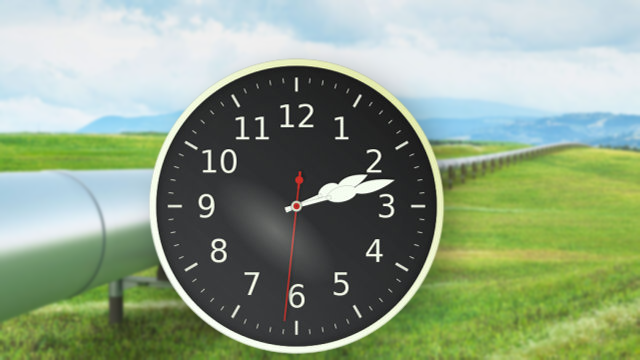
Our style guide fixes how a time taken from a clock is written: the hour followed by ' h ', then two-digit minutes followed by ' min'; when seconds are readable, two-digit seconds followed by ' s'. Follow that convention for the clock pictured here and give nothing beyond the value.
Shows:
2 h 12 min 31 s
